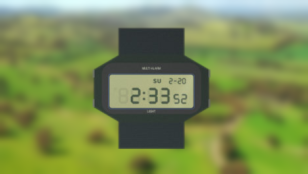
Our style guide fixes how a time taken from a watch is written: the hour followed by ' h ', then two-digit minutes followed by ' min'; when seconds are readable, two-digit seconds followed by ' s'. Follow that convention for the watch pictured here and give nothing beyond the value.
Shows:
2 h 33 min 52 s
